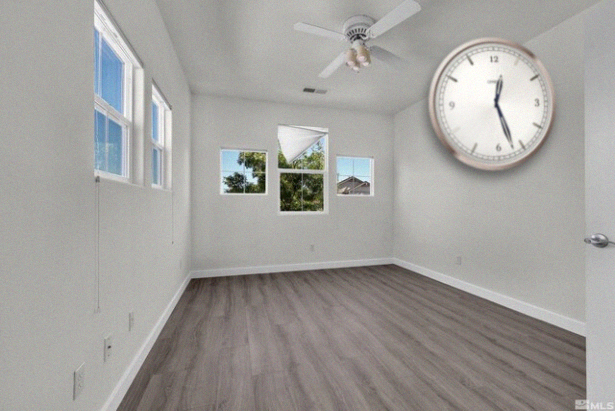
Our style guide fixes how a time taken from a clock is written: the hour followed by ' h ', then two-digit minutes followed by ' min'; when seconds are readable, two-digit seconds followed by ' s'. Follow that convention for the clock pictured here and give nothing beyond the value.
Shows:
12 h 27 min
